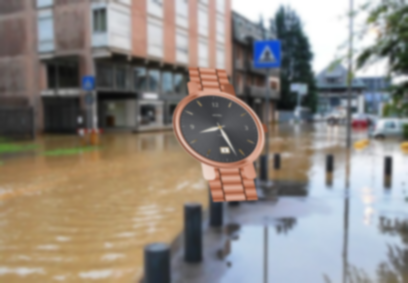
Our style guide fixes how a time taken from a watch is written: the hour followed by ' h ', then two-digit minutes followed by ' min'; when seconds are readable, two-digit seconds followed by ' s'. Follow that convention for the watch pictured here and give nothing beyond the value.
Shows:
8 h 27 min
